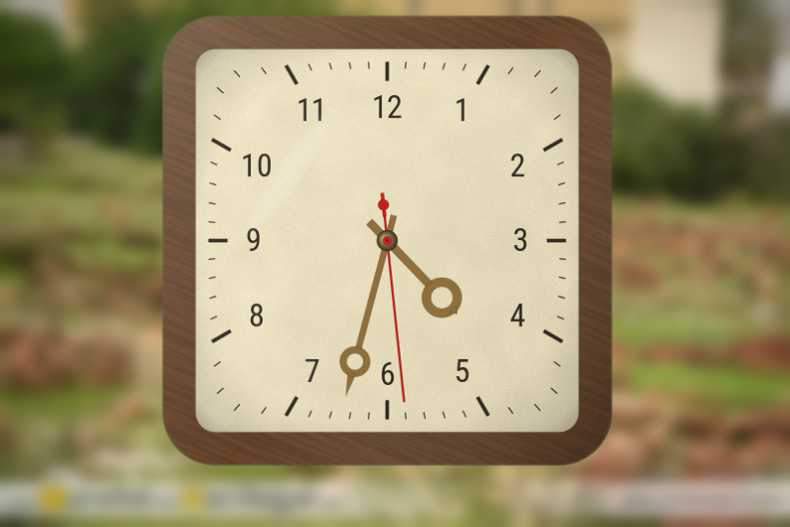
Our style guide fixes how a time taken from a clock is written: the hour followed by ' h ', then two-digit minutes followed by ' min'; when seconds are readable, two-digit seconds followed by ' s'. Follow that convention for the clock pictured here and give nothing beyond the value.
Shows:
4 h 32 min 29 s
